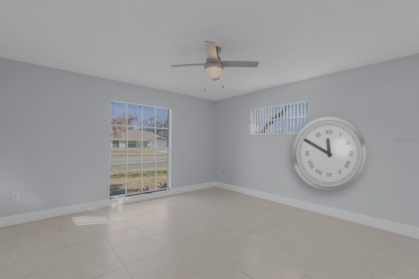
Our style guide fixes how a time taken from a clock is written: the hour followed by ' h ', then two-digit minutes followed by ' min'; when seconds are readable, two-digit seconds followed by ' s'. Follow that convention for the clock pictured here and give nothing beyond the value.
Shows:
11 h 50 min
